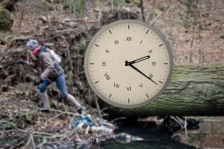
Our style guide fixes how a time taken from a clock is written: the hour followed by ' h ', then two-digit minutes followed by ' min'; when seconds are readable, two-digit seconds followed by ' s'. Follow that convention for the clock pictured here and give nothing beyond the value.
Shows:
2 h 21 min
